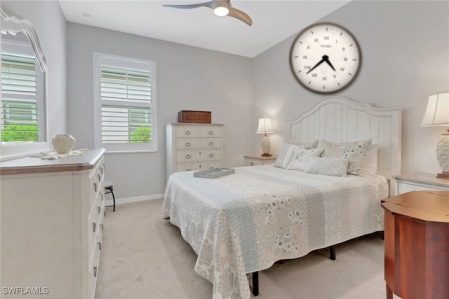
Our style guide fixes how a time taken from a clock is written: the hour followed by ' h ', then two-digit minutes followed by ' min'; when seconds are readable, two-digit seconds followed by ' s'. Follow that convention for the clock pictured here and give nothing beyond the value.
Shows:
4 h 38 min
